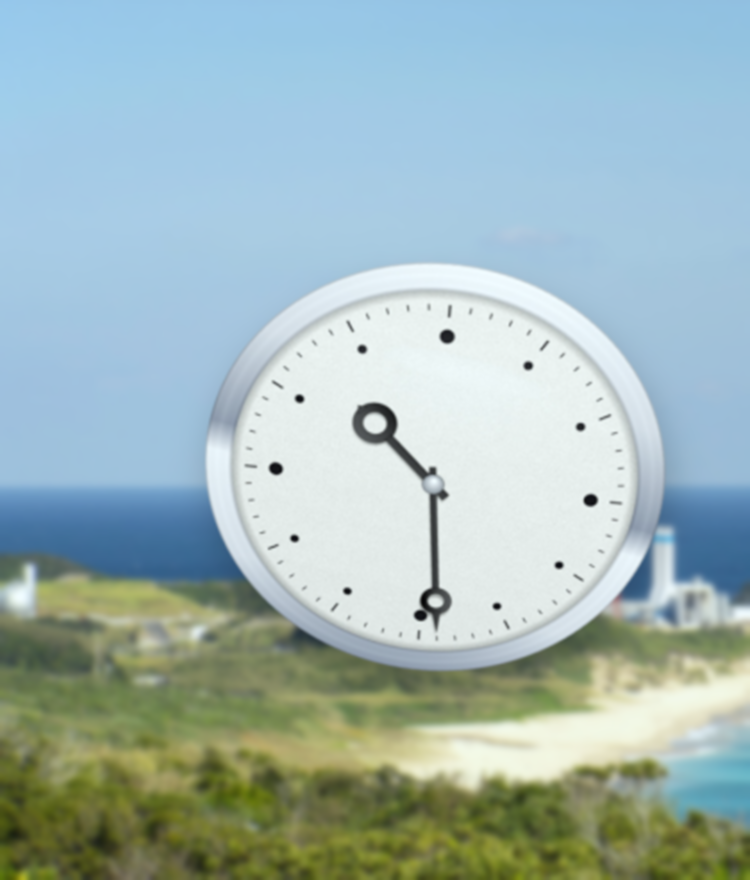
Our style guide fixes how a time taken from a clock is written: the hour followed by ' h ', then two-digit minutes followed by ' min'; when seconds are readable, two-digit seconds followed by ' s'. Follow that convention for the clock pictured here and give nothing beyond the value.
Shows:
10 h 29 min
